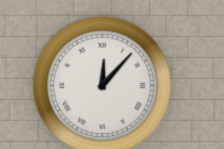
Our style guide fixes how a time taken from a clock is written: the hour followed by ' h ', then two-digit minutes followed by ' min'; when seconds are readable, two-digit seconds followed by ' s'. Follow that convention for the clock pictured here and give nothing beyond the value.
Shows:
12 h 07 min
